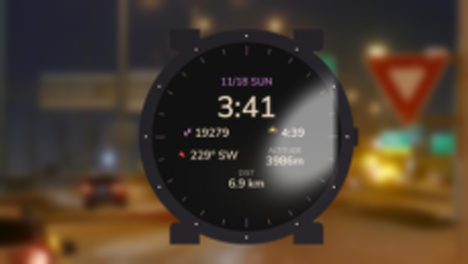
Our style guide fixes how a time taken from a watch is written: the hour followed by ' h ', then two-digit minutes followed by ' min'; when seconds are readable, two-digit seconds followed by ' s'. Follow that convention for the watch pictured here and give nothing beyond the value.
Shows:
3 h 41 min
